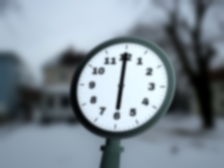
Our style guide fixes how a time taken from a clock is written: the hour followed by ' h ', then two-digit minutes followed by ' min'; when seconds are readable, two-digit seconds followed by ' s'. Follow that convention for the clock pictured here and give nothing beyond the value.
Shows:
6 h 00 min
